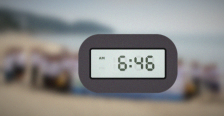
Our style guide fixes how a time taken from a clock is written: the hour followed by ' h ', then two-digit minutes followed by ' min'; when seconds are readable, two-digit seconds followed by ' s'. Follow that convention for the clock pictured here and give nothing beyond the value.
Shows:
6 h 46 min
